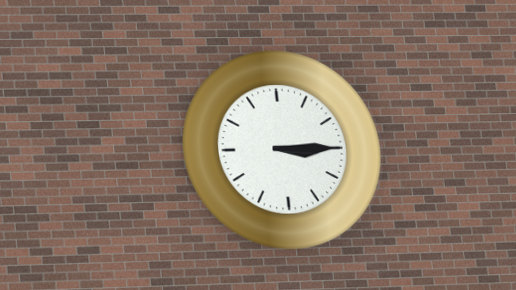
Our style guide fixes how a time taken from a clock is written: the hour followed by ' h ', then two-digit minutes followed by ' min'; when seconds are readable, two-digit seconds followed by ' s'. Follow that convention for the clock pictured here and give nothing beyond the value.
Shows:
3 h 15 min
